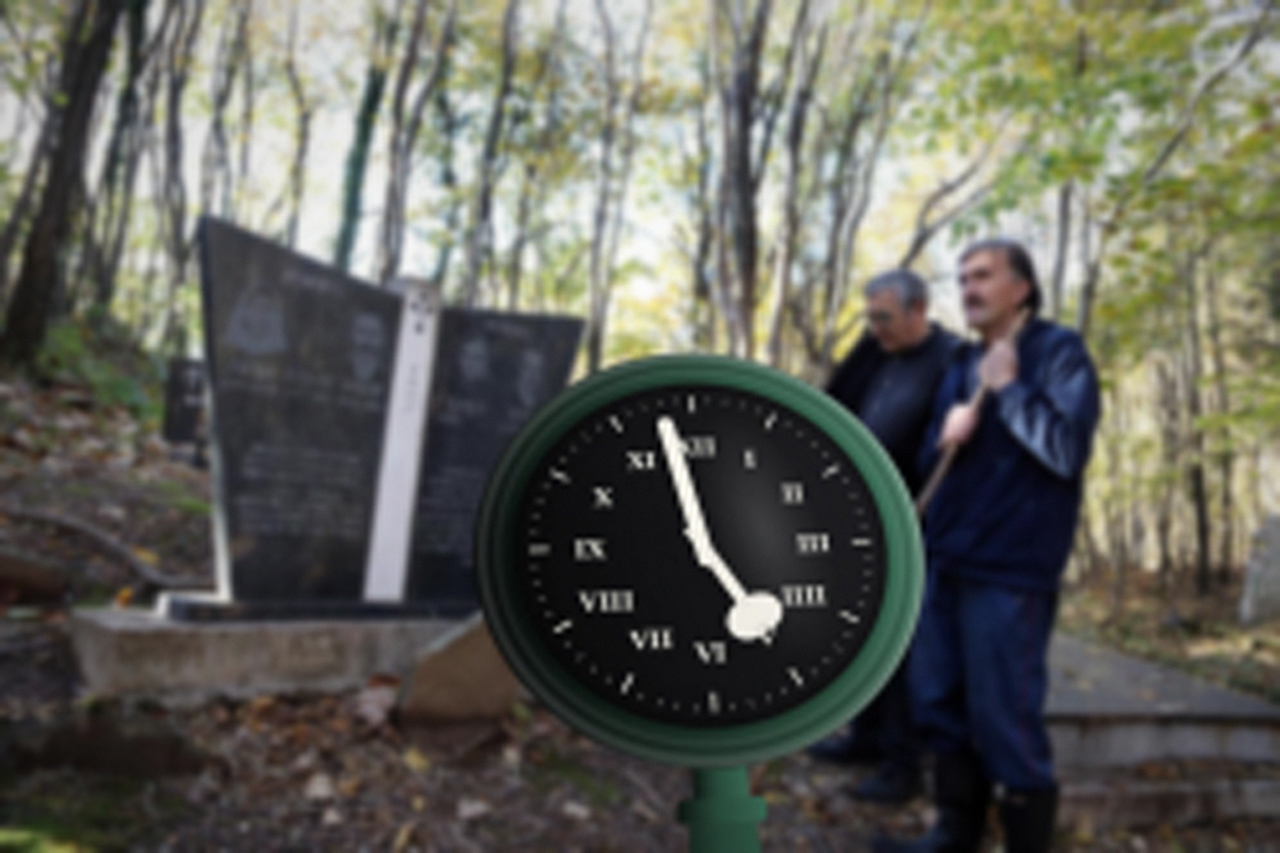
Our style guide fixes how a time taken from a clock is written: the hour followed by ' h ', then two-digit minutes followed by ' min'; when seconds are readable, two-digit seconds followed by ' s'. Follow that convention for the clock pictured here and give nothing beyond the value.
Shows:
4 h 58 min
